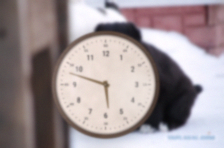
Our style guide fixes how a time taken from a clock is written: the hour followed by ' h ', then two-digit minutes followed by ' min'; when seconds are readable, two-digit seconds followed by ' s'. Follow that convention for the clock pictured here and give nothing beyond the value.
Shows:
5 h 48 min
